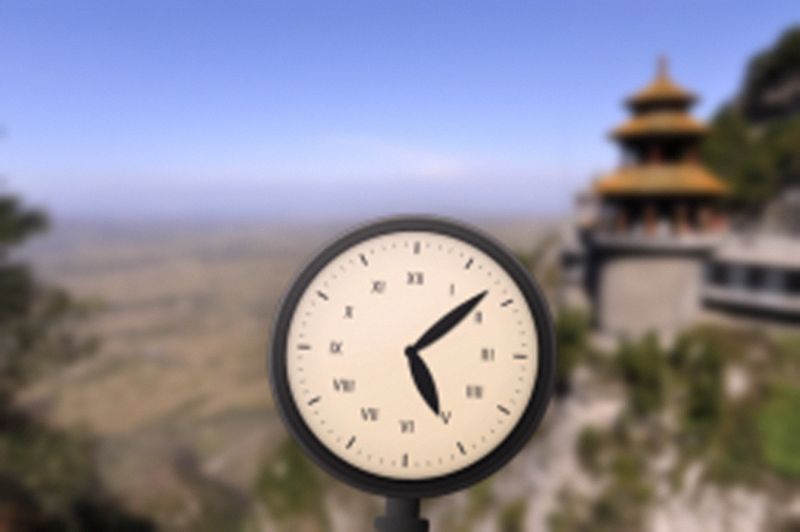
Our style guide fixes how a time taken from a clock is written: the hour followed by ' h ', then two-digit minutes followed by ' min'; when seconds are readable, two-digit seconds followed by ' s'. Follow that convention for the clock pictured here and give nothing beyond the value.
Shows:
5 h 08 min
